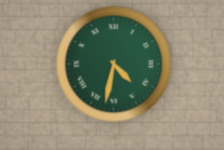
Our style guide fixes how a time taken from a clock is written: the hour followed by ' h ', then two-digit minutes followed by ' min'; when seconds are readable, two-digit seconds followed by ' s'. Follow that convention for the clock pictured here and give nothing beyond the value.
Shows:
4 h 32 min
